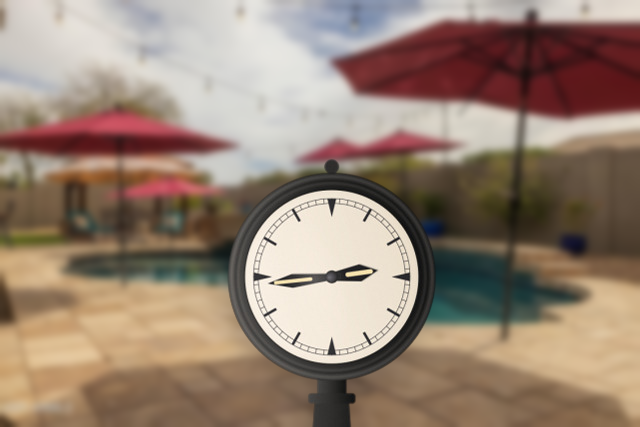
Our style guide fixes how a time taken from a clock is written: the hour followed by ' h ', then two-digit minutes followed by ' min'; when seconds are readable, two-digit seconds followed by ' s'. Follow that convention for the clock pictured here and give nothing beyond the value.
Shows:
2 h 44 min
